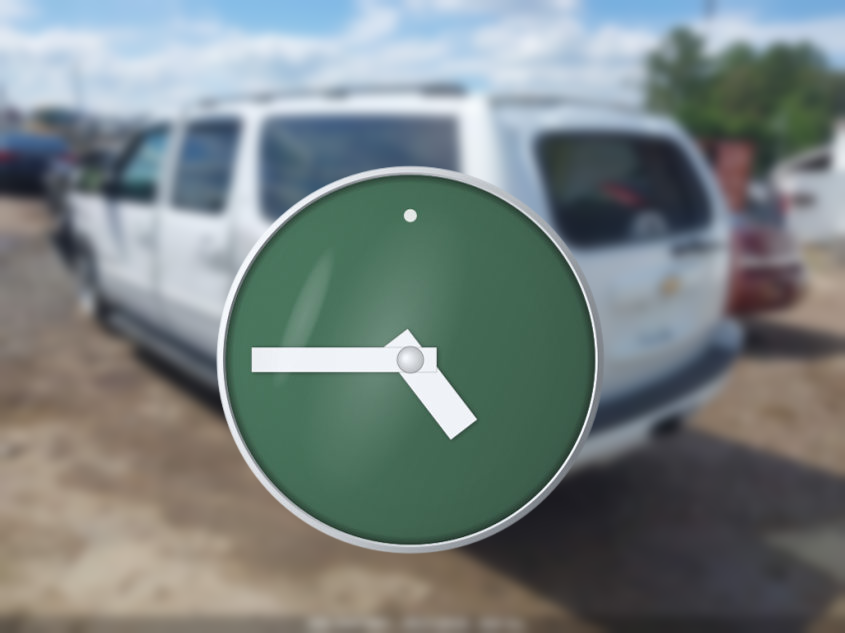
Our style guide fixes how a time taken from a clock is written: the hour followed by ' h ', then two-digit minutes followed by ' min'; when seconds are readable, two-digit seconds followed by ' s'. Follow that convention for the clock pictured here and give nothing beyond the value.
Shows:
4 h 45 min
